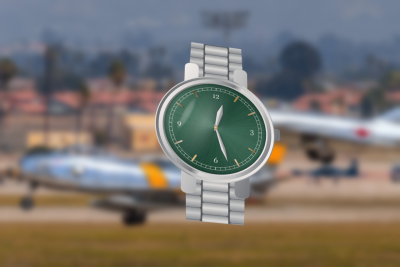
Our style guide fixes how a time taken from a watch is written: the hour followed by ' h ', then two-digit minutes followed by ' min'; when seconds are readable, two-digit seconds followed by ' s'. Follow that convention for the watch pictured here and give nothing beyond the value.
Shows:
12 h 27 min
